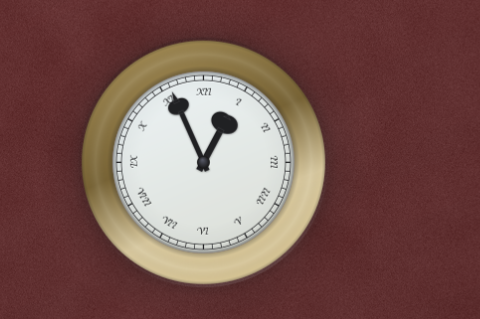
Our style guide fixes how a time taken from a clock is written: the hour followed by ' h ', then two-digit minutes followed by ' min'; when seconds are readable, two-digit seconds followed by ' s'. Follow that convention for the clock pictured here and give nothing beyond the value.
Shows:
12 h 56 min
